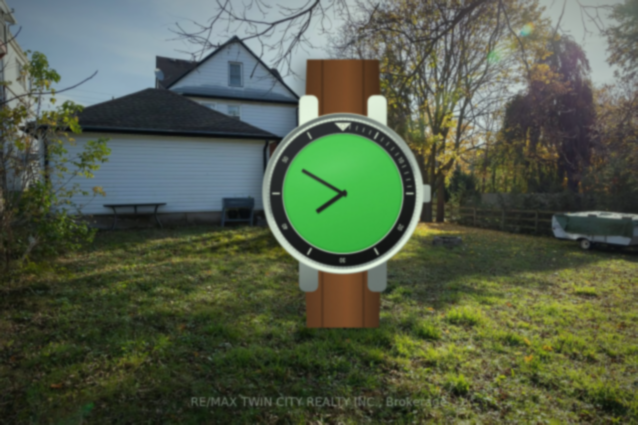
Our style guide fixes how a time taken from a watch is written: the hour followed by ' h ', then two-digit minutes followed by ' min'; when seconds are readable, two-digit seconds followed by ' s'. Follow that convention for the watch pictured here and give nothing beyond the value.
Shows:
7 h 50 min
